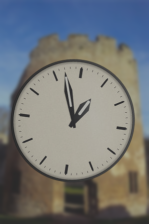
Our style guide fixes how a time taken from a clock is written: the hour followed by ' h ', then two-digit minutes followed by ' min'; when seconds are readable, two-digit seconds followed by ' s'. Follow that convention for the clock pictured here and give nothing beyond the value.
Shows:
12 h 57 min
